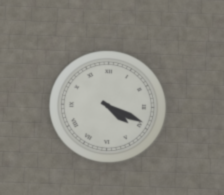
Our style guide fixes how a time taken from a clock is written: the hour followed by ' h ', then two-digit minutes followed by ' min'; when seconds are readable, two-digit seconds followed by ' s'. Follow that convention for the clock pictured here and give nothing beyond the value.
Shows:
4 h 19 min
